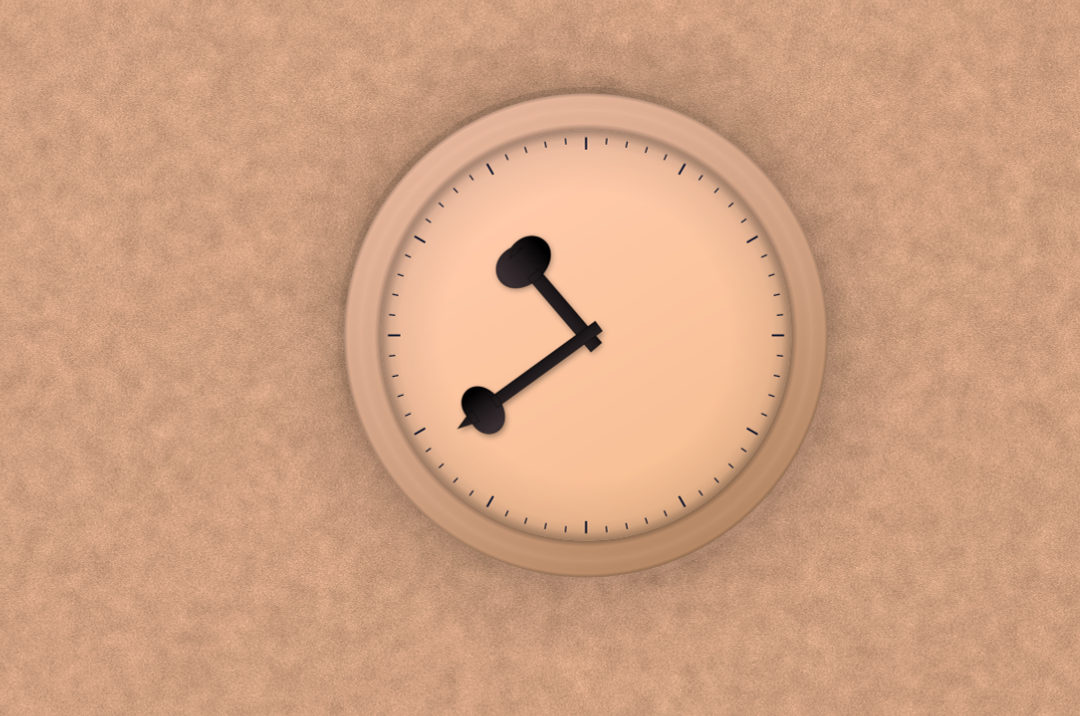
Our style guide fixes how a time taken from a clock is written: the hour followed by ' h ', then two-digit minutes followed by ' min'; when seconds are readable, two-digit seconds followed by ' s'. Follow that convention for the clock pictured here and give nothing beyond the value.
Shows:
10 h 39 min
